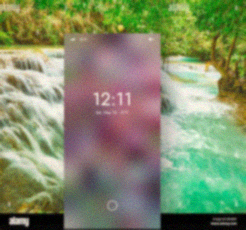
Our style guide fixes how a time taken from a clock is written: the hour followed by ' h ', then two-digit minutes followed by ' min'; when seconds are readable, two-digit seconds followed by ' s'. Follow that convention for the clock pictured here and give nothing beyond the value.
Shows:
12 h 11 min
